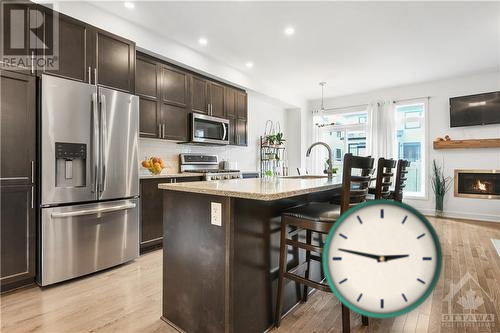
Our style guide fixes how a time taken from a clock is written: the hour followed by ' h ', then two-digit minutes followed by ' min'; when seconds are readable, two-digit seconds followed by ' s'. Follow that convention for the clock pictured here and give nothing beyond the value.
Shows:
2 h 47 min
